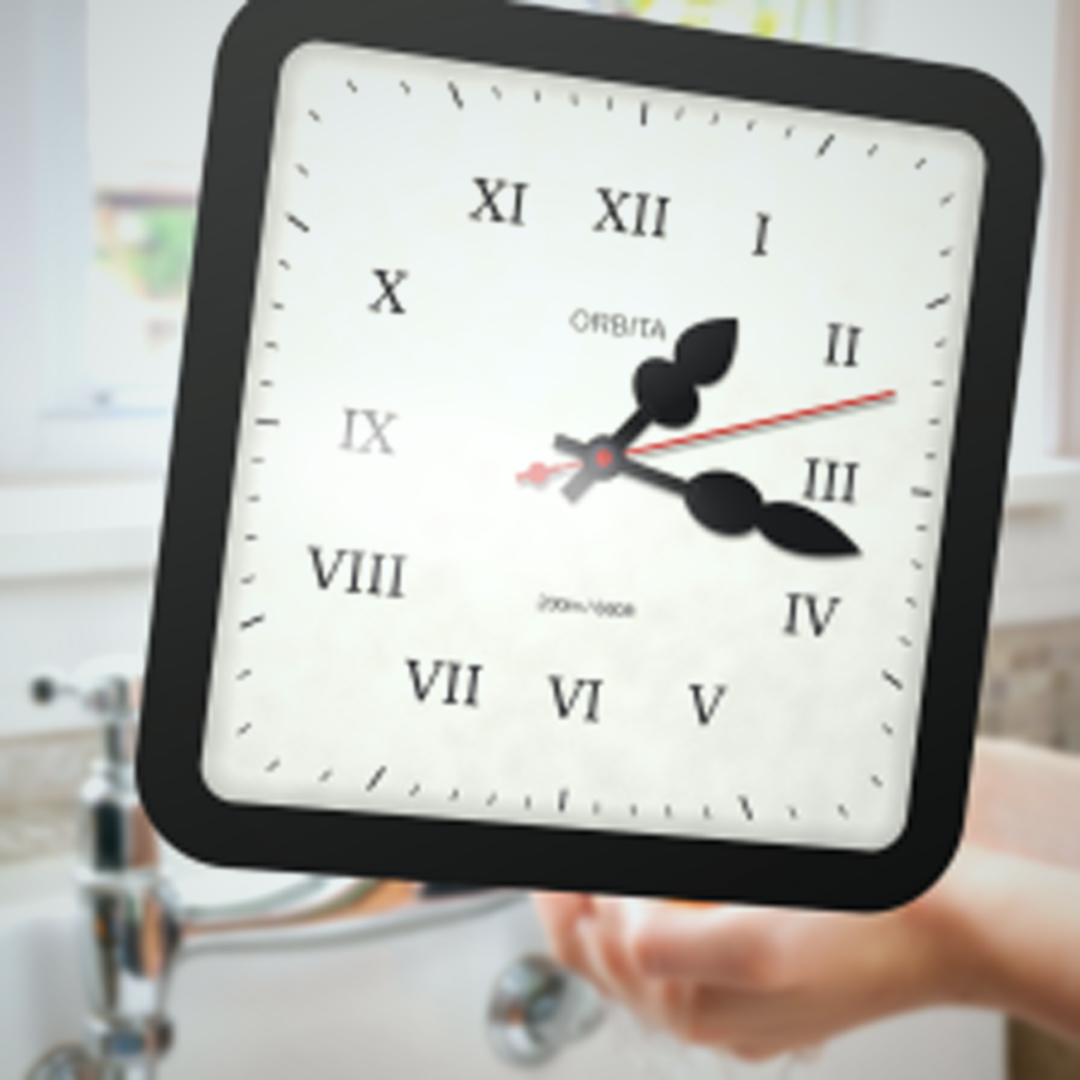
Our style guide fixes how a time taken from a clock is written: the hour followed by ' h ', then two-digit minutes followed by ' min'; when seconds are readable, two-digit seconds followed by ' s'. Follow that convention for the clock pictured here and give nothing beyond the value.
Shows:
1 h 17 min 12 s
